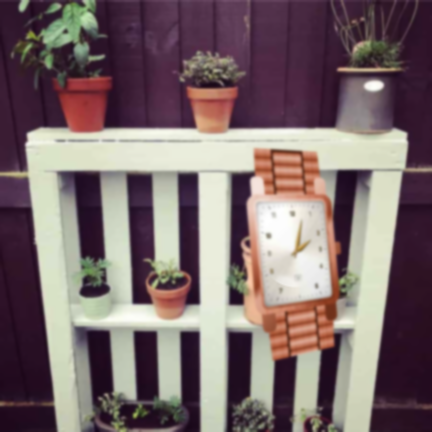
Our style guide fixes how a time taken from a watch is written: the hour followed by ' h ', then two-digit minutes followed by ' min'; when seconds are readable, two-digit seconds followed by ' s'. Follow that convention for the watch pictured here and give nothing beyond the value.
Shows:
2 h 03 min
